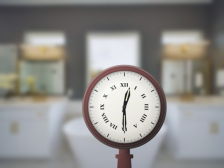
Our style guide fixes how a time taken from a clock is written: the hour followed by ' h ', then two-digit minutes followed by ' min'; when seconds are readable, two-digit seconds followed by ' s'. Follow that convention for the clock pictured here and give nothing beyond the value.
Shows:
12 h 30 min
